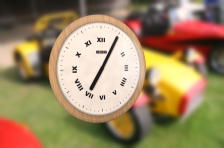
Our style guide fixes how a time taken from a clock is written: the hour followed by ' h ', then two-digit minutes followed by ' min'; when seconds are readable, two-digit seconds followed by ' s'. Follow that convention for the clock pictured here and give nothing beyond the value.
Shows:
7 h 05 min
